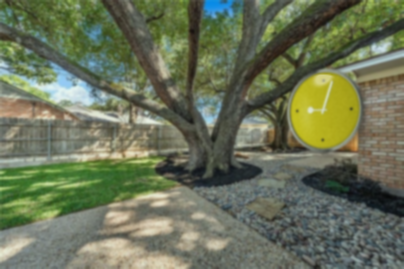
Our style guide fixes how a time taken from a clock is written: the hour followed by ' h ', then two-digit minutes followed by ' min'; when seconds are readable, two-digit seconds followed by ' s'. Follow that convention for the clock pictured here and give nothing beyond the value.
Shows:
9 h 03 min
